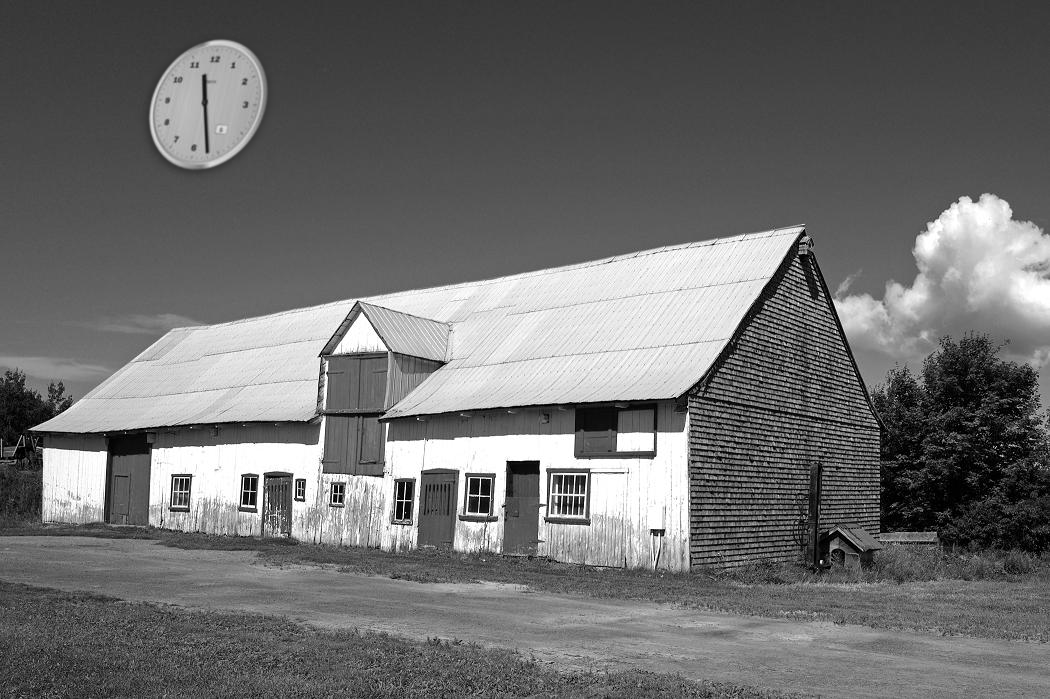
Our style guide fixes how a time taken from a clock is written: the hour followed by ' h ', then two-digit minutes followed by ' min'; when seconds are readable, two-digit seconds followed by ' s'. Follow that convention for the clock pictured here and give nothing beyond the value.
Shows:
11 h 27 min
